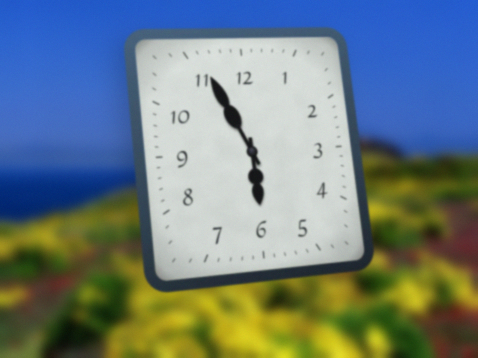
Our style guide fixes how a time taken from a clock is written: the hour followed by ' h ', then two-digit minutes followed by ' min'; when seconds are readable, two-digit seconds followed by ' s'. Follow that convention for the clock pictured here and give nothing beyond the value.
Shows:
5 h 56 min
